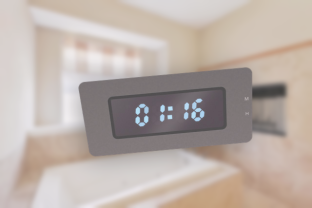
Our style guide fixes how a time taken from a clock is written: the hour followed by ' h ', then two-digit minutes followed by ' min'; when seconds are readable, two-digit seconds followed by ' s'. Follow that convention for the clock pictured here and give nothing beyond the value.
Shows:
1 h 16 min
